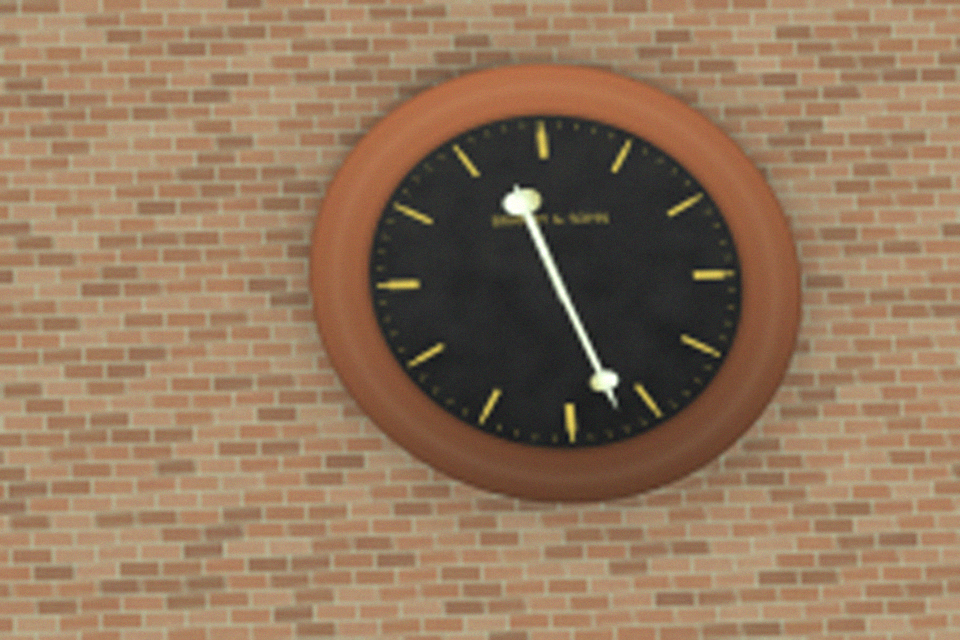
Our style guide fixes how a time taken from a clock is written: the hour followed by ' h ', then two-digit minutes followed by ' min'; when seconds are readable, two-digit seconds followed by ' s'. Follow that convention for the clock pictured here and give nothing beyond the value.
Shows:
11 h 27 min
